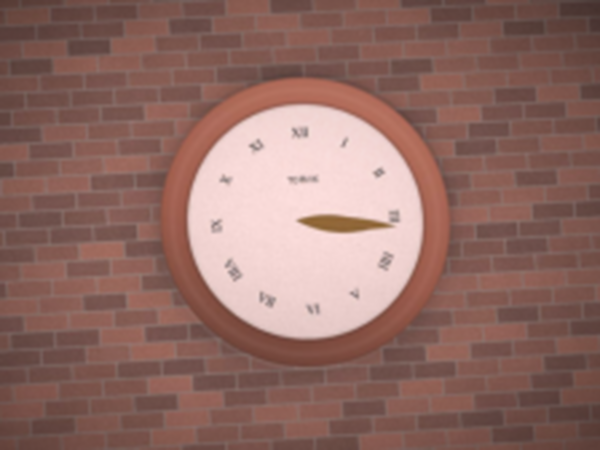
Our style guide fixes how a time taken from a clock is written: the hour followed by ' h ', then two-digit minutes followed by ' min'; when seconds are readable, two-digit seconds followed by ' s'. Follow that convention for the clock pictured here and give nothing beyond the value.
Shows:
3 h 16 min
